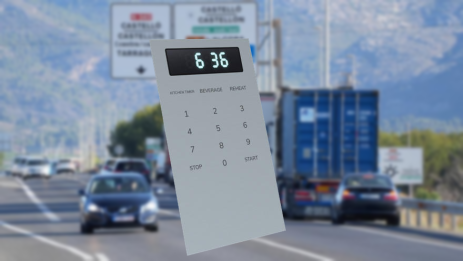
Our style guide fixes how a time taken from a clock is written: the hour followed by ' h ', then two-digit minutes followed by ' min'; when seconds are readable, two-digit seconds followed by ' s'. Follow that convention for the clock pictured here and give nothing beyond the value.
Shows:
6 h 36 min
